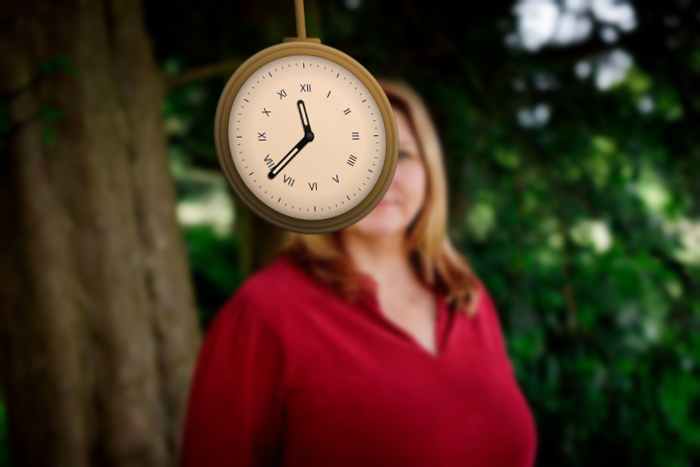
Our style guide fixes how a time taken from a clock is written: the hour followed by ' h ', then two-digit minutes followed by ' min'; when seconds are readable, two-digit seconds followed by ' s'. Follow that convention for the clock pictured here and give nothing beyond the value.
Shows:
11 h 38 min
